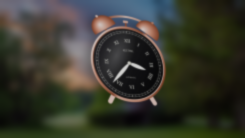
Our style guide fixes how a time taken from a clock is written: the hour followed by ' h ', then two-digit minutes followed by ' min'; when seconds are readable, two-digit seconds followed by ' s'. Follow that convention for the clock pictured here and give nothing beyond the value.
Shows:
3 h 37 min
